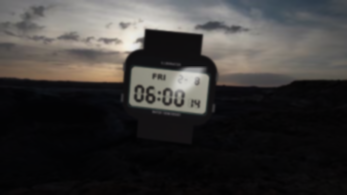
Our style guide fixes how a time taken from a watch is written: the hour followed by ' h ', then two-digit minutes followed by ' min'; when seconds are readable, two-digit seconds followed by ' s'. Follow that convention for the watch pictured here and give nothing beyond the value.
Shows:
6 h 00 min
